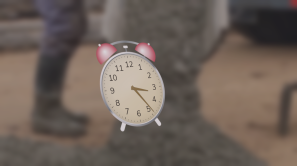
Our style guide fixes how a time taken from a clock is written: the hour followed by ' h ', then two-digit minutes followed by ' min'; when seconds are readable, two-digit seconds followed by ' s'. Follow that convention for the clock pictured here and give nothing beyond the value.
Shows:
3 h 24 min
